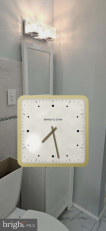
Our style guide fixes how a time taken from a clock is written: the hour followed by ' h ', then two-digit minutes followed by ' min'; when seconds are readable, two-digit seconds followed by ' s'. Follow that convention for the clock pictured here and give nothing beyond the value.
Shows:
7 h 28 min
